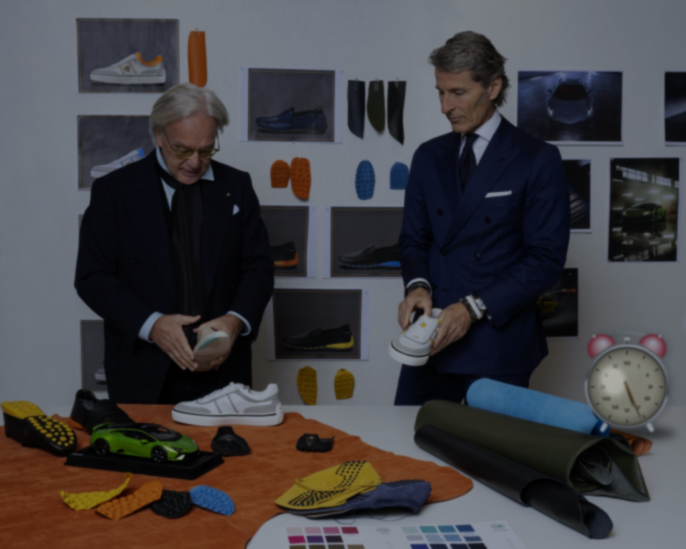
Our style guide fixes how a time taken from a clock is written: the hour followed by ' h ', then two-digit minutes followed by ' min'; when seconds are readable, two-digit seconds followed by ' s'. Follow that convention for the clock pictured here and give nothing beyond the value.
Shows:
5 h 26 min
